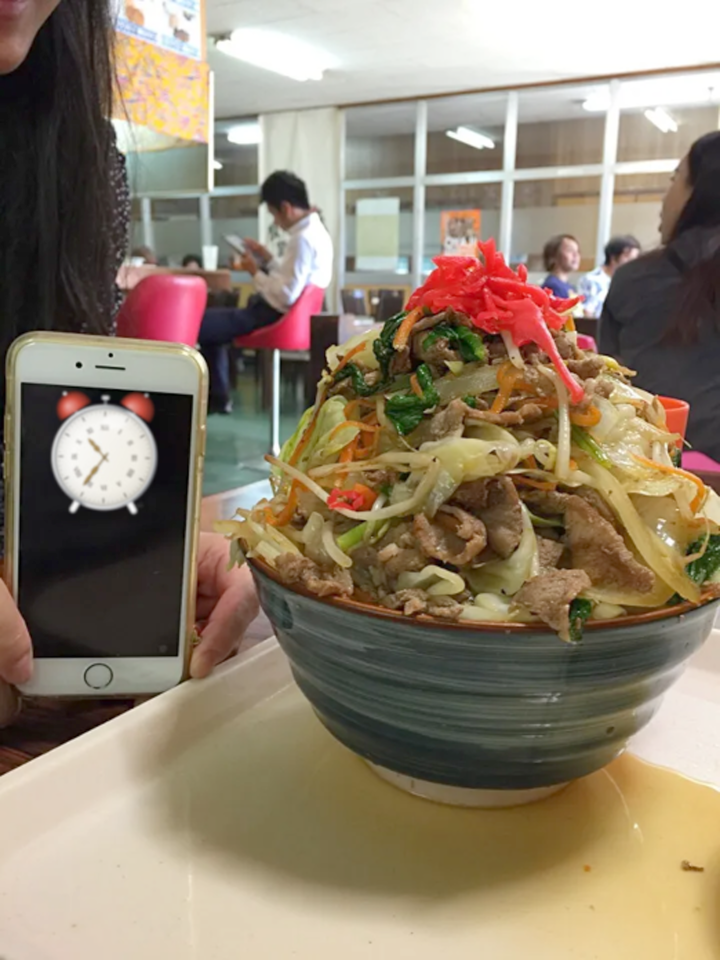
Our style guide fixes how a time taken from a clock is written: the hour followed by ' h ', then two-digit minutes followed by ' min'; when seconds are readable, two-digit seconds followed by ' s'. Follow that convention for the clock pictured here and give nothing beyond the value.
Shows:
10 h 36 min
